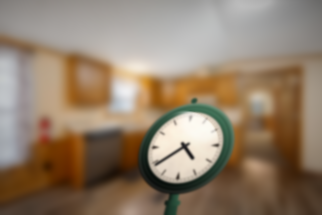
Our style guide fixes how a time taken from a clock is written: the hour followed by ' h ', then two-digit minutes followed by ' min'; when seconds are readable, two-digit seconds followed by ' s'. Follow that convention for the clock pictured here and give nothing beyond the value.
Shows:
4 h 39 min
